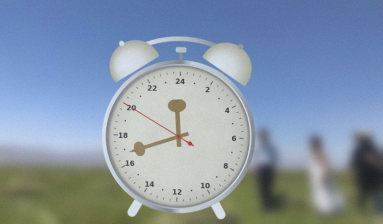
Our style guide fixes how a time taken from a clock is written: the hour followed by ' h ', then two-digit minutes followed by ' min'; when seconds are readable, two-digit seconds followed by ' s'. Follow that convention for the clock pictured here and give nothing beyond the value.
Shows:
23 h 41 min 50 s
